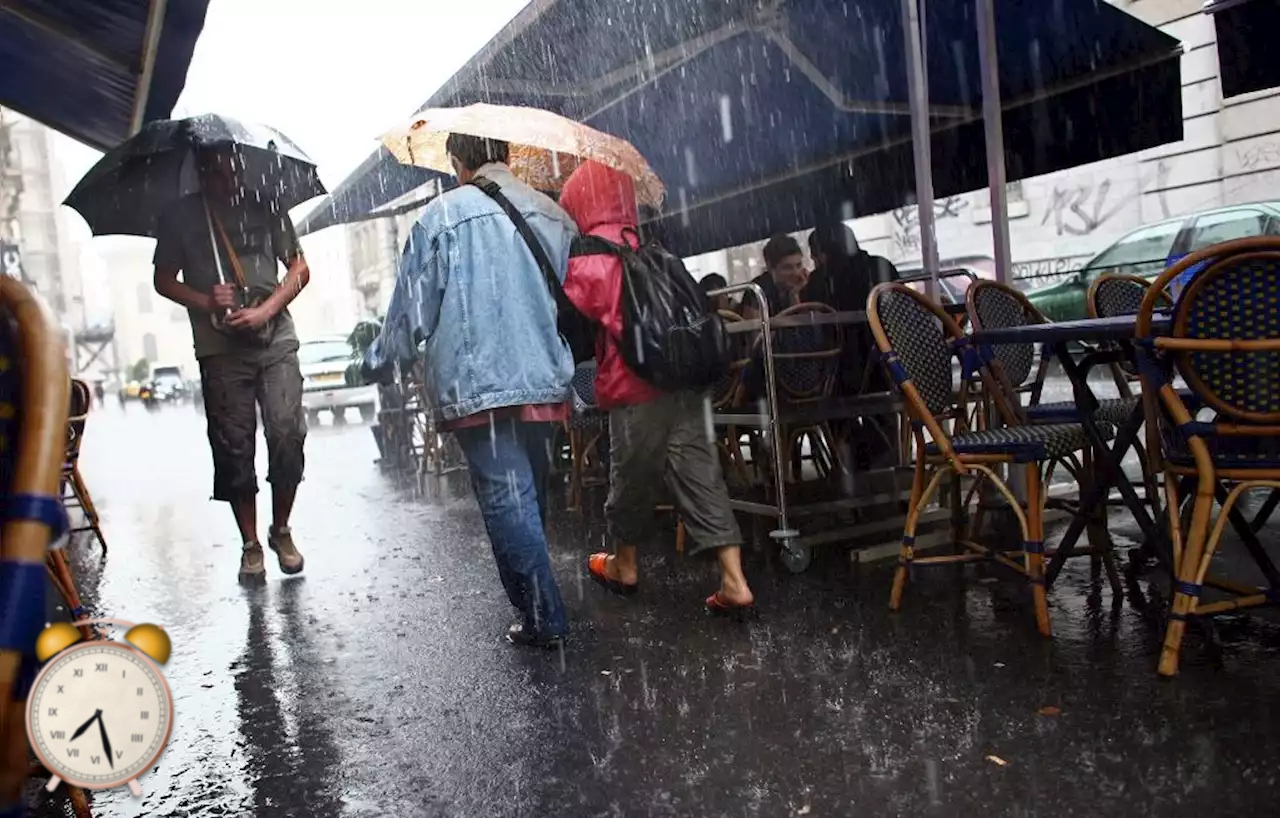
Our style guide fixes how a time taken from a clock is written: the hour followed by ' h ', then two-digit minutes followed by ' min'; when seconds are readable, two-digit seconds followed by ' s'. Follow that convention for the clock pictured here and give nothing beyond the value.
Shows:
7 h 27 min
